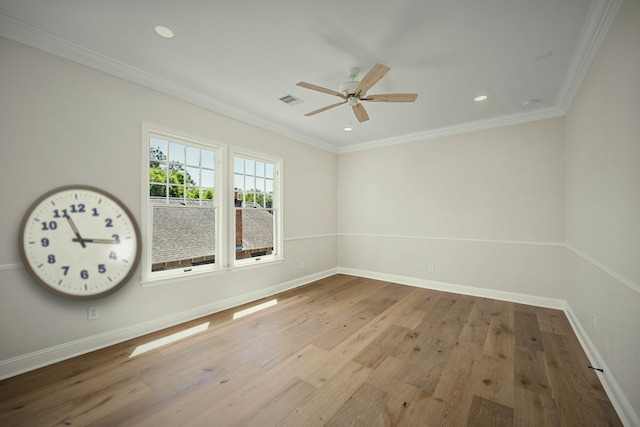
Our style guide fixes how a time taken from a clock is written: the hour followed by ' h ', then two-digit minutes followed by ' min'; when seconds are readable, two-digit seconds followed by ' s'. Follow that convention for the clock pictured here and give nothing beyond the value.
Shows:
11 h 16 min
